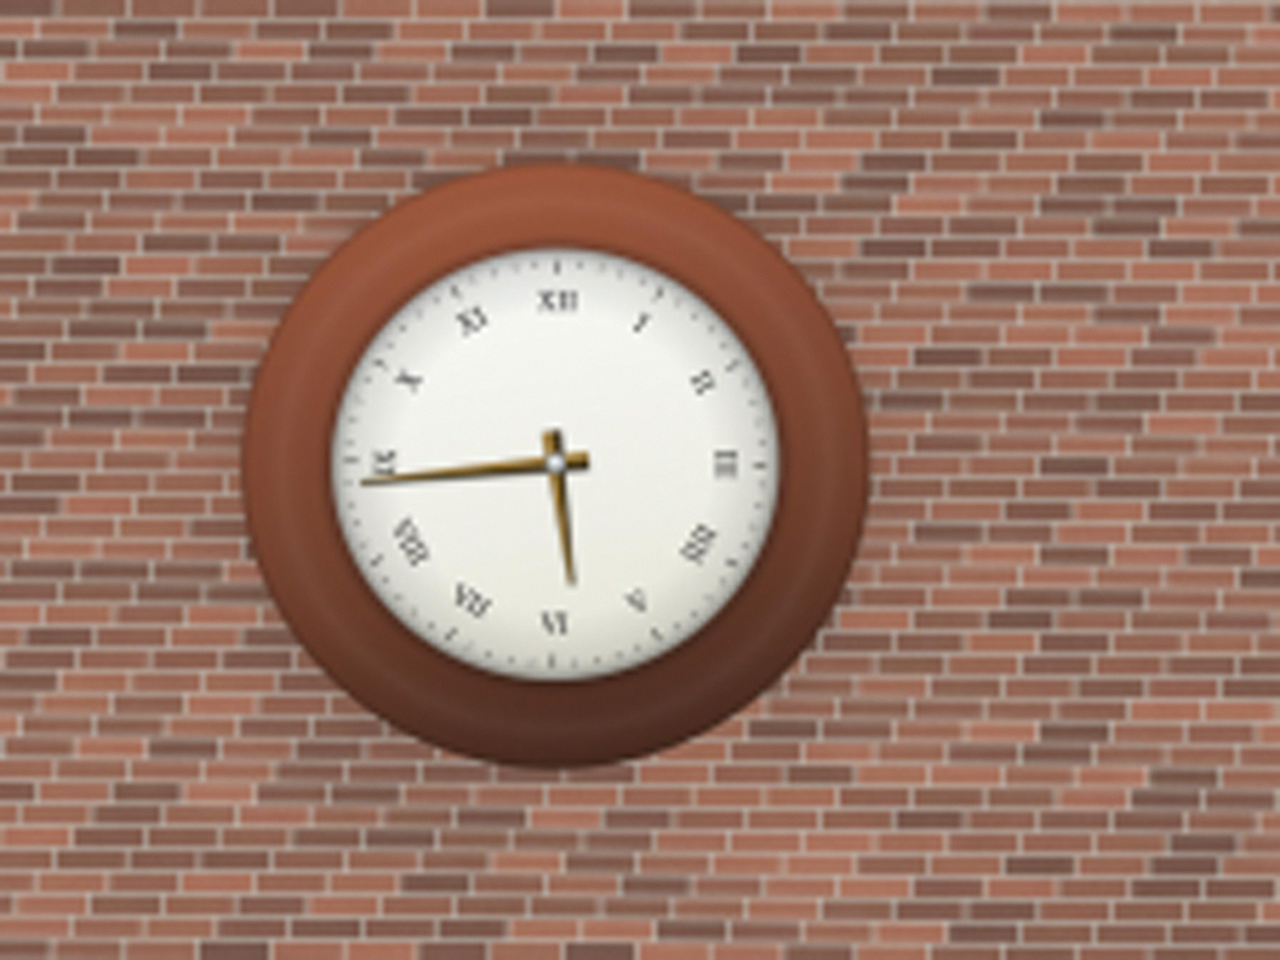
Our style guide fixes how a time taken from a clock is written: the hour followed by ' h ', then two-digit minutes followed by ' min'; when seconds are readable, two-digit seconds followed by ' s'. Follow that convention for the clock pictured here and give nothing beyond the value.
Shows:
5 h 44 min
